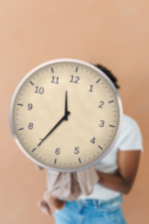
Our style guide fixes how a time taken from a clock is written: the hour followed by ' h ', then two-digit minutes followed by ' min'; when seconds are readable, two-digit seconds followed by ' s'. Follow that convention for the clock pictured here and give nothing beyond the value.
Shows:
11 h 35 min
